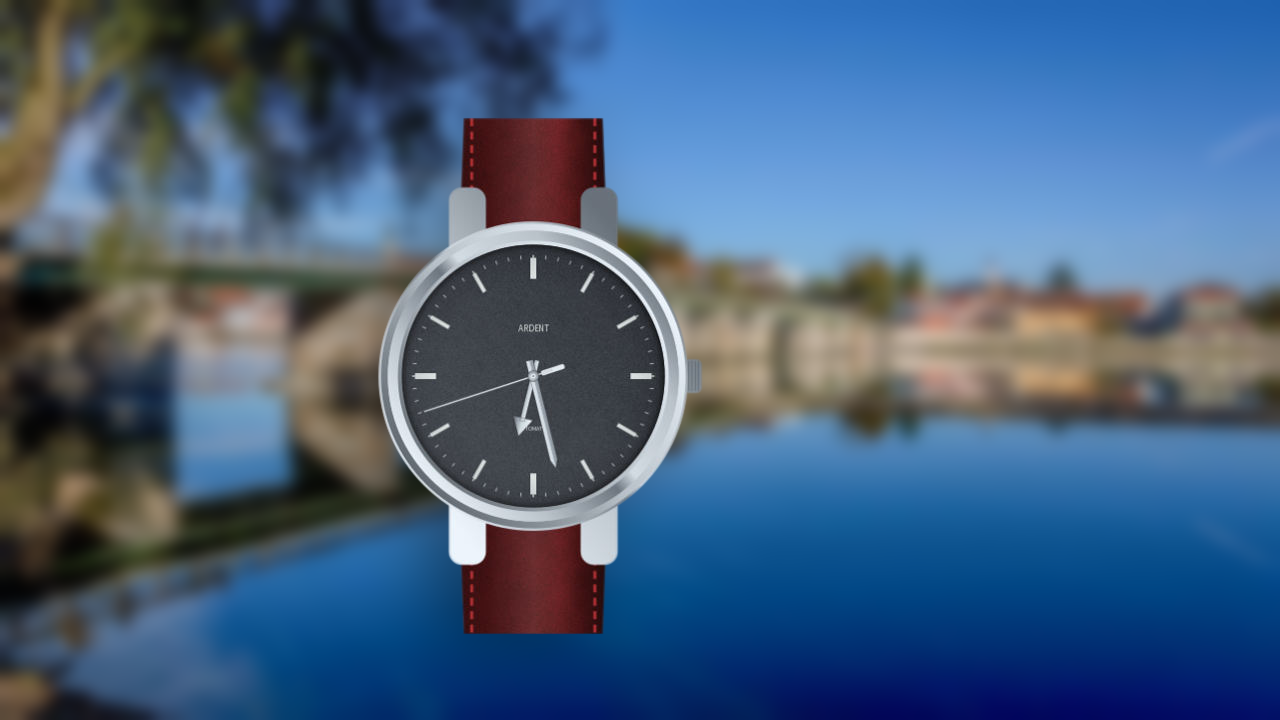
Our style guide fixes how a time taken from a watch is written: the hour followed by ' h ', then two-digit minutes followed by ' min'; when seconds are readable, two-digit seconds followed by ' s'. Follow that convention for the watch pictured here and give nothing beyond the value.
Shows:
6 h 27 min 42 s
